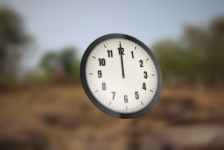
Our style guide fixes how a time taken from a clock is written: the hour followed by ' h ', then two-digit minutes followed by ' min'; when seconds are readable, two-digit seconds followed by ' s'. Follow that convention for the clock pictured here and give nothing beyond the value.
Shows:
12 h 00 min
